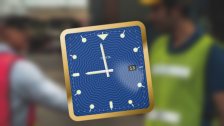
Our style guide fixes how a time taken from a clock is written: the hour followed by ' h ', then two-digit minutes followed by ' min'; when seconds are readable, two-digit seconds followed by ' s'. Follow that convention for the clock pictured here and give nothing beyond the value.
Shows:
8 h 59 min
